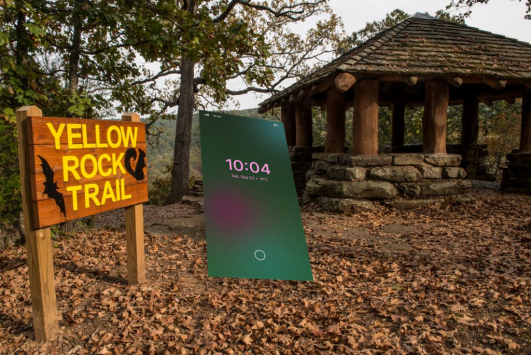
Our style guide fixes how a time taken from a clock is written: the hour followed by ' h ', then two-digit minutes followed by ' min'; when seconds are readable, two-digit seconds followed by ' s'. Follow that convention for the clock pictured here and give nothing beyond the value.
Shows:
10 h 04 min
